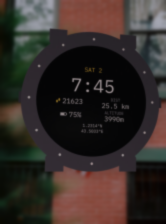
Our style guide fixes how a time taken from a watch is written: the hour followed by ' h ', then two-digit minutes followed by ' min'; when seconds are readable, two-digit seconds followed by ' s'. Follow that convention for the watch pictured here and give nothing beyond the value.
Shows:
7 h 45 min
